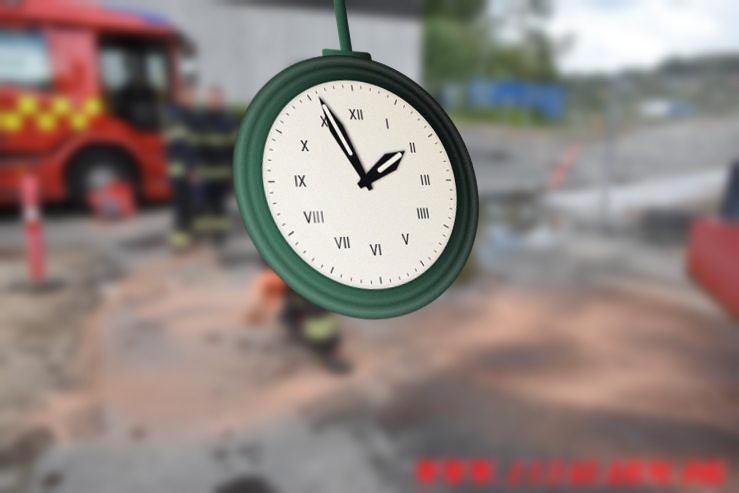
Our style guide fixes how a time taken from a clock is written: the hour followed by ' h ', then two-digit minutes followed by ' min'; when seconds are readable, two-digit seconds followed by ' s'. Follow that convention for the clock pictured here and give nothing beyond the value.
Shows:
1 h 56 min
